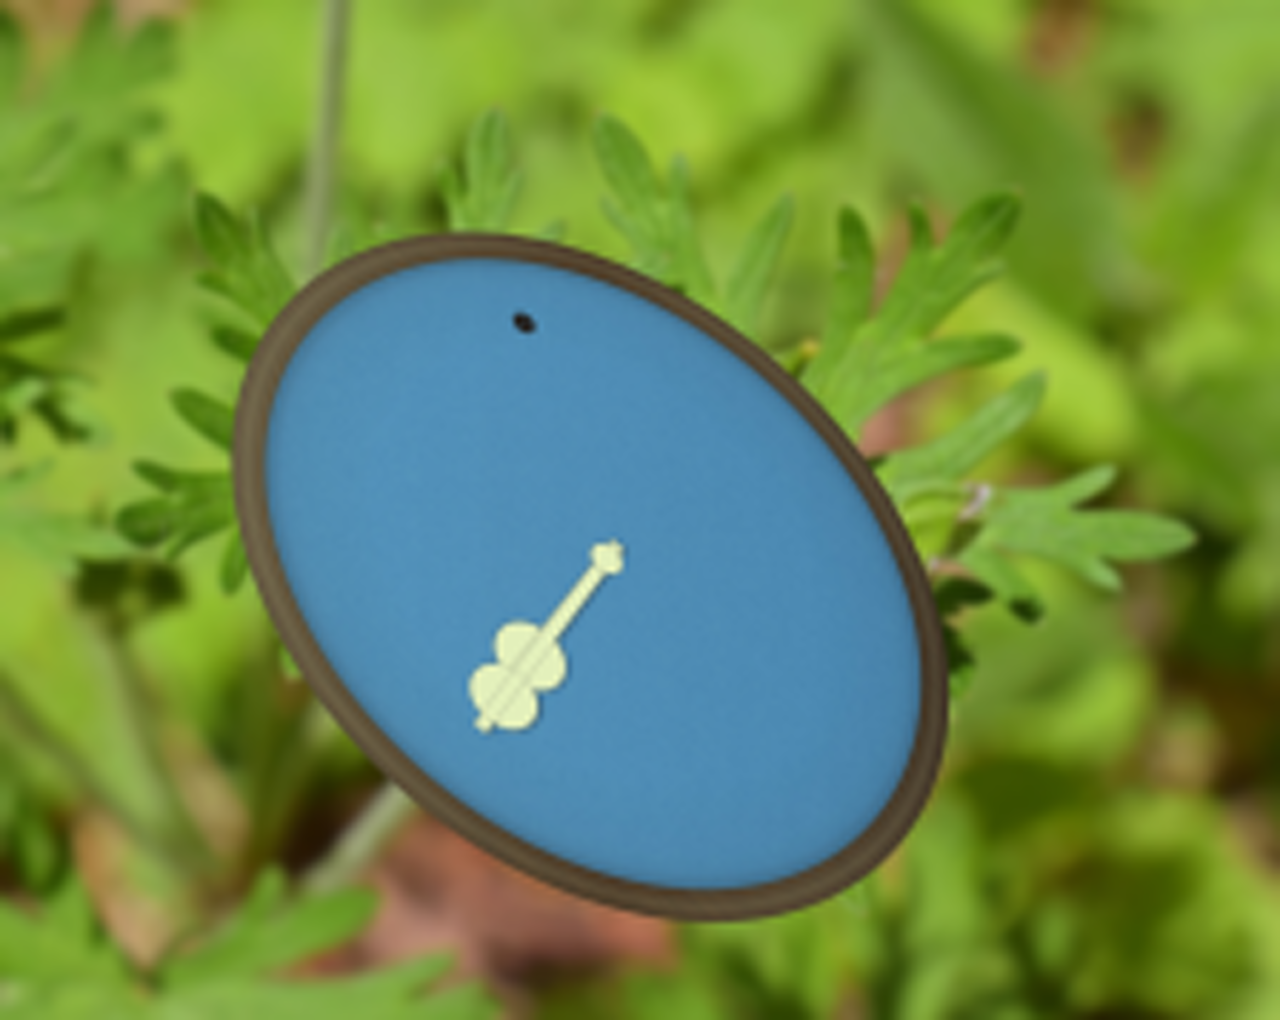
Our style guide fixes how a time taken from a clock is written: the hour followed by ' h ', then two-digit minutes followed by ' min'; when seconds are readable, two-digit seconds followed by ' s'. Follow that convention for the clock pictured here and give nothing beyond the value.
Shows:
7 h 38 min
